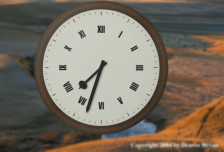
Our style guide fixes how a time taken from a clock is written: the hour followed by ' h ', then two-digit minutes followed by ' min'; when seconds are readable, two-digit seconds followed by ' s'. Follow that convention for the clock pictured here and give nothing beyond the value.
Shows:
7 h 33 min
